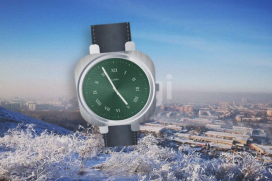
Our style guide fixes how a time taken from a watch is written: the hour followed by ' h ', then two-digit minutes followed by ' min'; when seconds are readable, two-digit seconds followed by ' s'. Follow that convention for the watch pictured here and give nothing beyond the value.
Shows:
4 h 56 min
